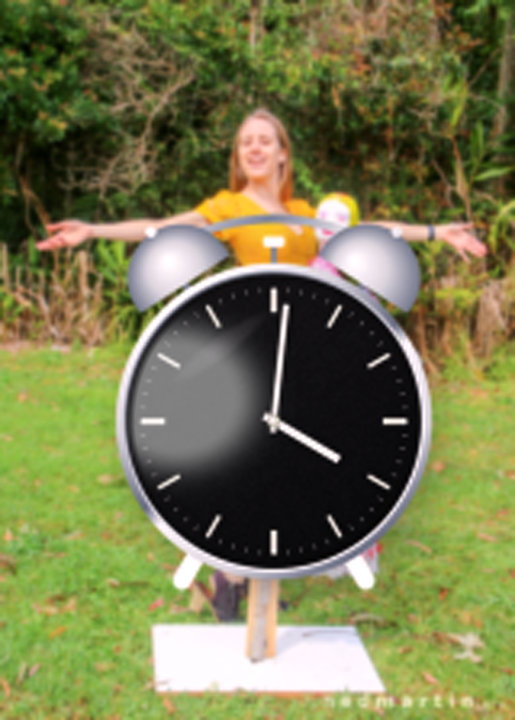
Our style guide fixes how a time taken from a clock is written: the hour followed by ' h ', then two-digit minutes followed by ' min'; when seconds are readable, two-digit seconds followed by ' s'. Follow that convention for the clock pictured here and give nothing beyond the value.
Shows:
4 h 01 min
